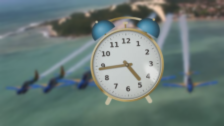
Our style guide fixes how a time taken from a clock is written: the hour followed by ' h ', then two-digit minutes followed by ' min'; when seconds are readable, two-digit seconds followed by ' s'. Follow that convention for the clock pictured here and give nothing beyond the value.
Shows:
4 h 44 min
